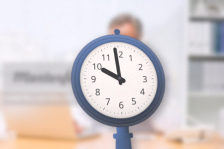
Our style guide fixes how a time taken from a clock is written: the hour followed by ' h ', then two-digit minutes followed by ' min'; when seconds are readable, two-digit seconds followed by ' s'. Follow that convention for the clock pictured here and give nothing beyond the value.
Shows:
9 h 59 min
